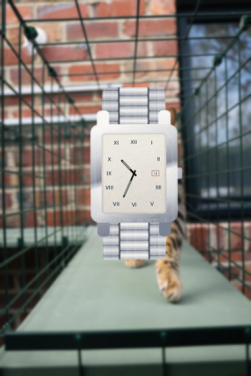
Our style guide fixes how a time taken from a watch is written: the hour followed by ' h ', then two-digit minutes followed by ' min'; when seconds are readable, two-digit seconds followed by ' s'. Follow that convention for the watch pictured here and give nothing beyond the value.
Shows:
10 h 34 min
